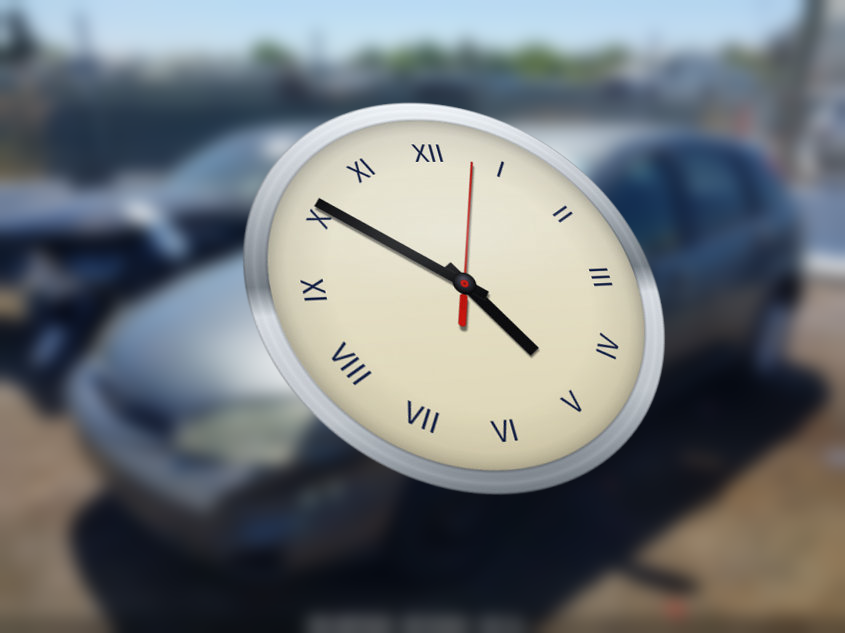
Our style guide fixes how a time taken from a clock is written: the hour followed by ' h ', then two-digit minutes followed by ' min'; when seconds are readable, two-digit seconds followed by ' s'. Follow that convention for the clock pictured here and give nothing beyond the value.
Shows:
4 h 51 min 03 s
